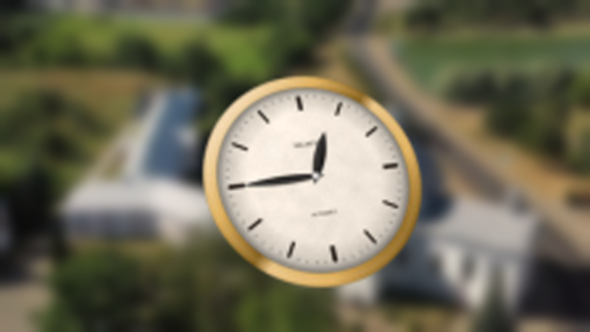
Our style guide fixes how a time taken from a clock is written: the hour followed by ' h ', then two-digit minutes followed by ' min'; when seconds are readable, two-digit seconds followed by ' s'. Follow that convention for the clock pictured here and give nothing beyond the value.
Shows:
12 h 45 min
